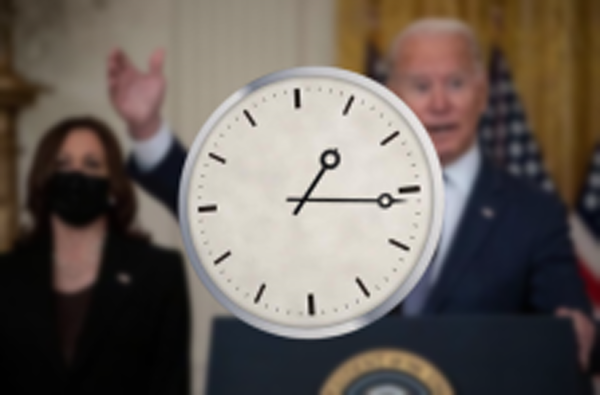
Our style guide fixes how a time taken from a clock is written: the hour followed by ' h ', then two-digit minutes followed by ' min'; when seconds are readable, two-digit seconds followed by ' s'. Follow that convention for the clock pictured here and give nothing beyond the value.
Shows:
1 h 16 min
